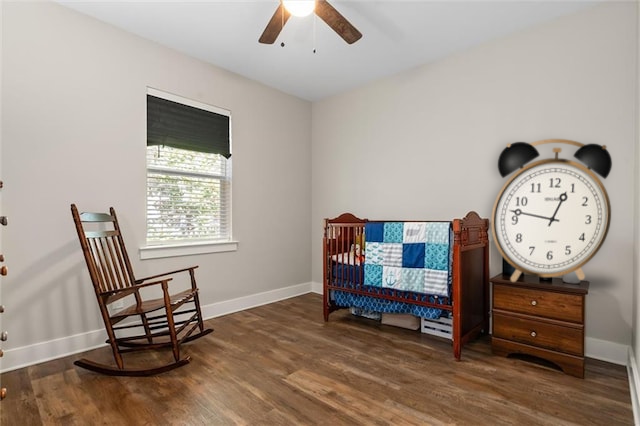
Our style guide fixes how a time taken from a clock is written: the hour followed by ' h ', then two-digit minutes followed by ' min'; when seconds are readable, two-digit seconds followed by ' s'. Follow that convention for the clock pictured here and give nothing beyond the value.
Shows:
12 h 47 min
